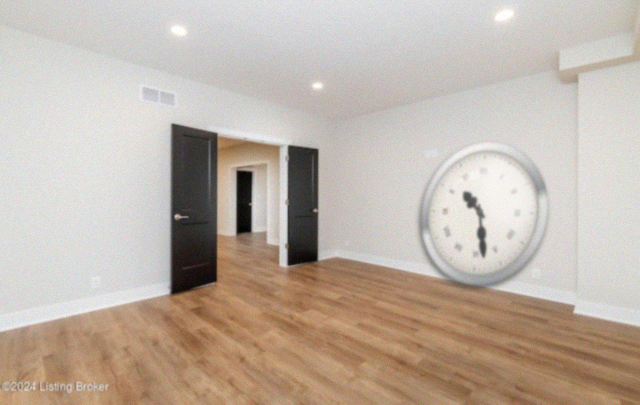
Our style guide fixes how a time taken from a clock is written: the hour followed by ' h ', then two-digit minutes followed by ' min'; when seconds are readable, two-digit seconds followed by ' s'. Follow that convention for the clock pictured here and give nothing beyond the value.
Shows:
10 h 28 min
